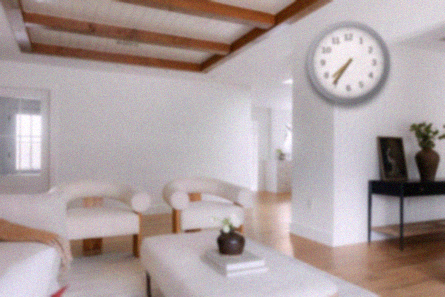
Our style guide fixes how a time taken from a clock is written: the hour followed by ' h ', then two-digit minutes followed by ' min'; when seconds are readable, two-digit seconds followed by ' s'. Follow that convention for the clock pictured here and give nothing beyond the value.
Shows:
7 h 36 min
